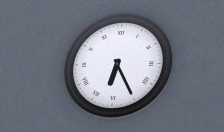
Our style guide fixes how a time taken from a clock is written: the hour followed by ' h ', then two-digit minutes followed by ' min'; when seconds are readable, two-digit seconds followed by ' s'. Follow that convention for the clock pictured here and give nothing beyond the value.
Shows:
6 h 25 min
